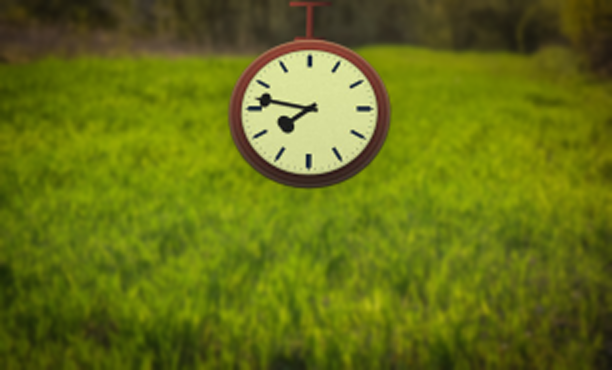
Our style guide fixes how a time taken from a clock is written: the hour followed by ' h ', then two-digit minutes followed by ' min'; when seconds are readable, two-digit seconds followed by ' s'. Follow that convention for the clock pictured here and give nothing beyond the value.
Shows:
7 h 47 min
